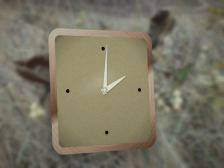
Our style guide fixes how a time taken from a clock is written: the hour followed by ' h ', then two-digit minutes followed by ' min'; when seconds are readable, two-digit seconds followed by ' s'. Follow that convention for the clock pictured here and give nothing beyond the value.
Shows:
2 h 01 min
